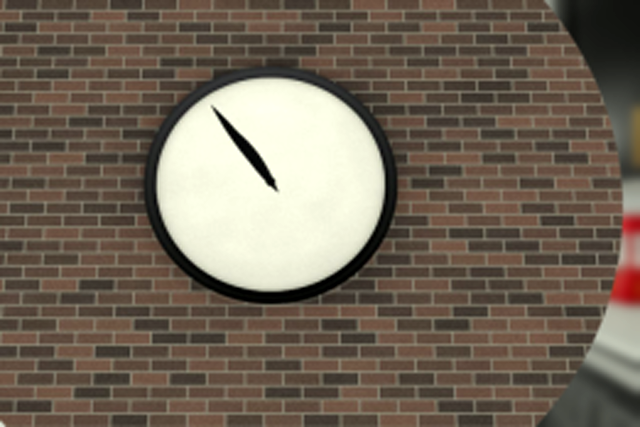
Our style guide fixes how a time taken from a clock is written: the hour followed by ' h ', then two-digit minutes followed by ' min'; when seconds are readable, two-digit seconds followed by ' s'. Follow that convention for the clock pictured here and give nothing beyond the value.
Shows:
10 h 54 min
